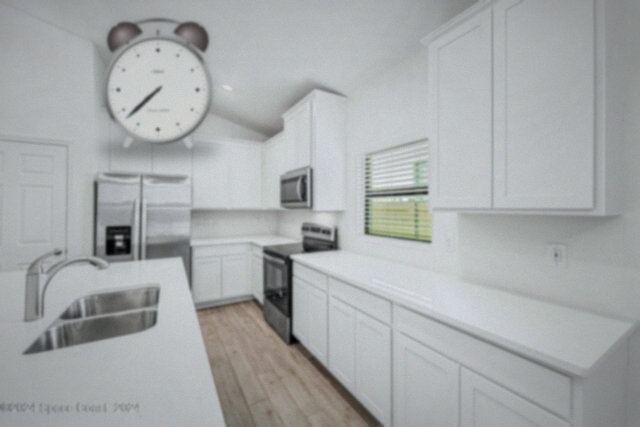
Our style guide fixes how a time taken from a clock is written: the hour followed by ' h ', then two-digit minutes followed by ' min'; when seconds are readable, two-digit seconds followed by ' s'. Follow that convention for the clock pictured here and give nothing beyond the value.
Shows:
7 h 38 min
